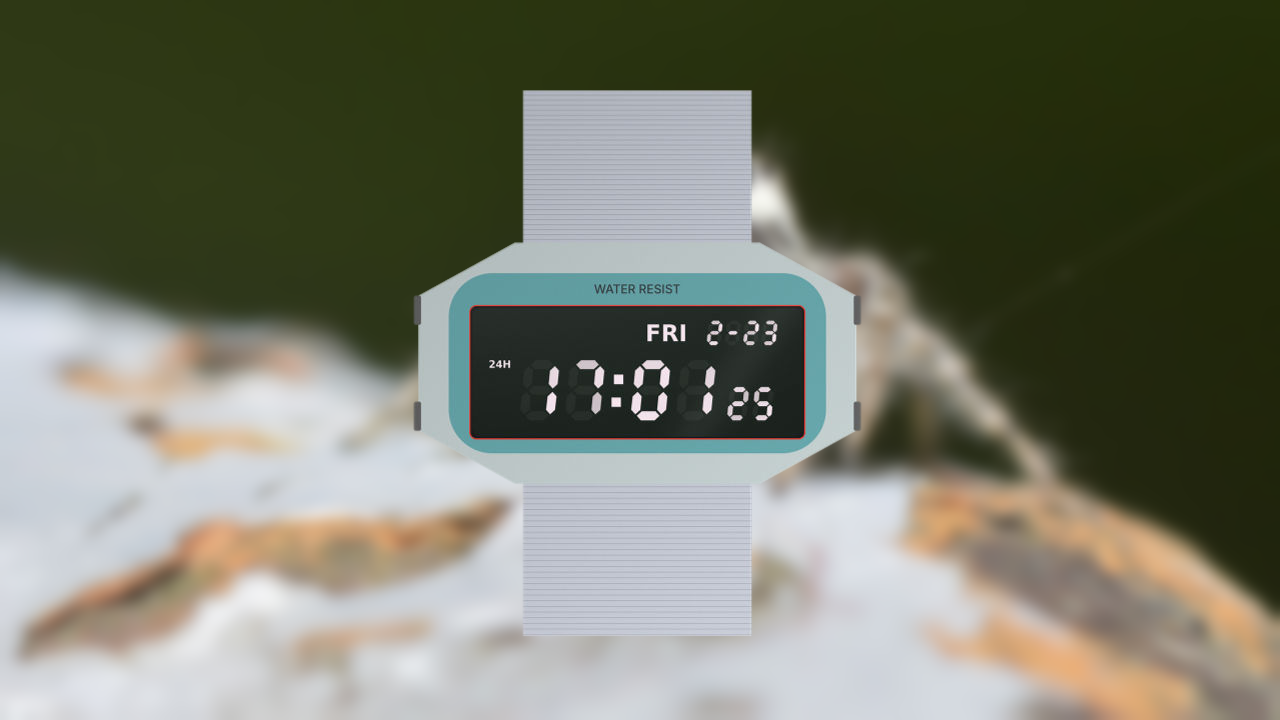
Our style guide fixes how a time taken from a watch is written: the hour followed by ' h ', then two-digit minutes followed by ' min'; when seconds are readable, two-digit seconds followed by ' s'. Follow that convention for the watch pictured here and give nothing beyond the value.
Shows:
17 h 01 min 25 s
